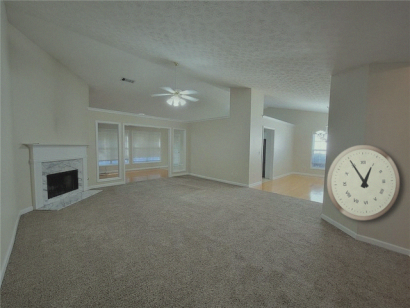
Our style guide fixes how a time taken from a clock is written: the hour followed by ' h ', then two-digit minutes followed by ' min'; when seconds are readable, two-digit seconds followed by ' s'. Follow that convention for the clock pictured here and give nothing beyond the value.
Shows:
12 h 55 min
